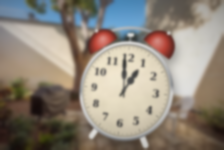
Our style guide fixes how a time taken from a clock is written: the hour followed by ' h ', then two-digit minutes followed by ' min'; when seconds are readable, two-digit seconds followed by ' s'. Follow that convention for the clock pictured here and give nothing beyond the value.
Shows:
12 h 59 min
